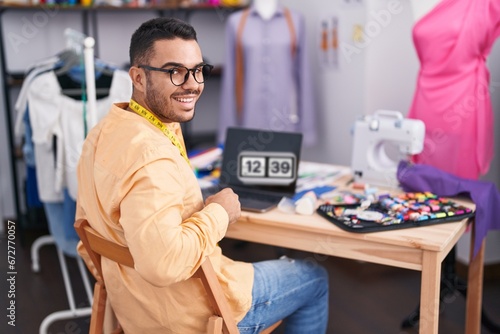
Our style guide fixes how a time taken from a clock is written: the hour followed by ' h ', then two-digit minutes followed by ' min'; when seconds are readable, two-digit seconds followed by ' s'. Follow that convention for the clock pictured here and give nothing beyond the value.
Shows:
12 h 39 min
